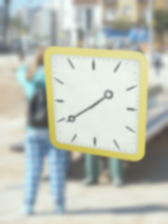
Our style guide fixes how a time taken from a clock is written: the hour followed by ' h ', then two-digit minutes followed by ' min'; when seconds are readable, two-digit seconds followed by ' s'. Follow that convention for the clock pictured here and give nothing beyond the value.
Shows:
1 h 39 min
